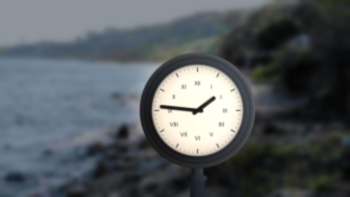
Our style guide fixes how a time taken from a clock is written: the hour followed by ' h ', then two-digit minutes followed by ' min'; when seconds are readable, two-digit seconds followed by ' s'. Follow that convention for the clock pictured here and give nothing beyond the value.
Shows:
1 h 46 min
